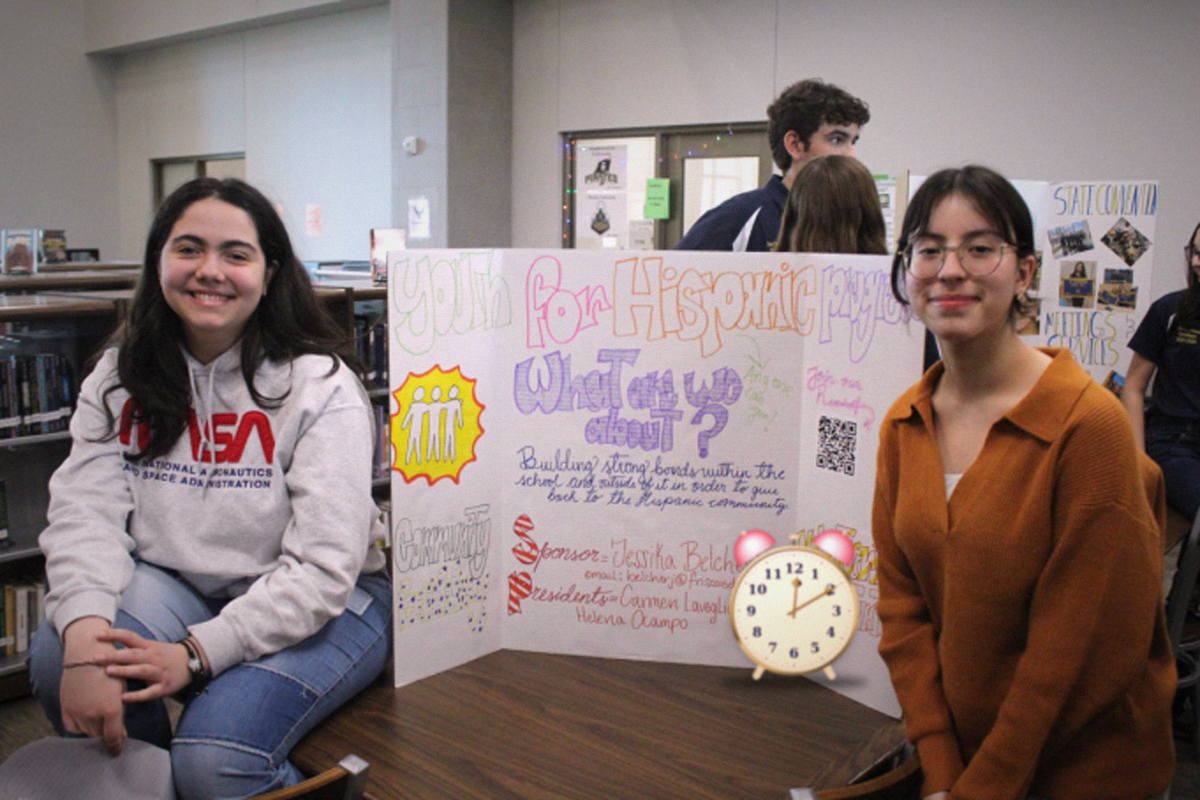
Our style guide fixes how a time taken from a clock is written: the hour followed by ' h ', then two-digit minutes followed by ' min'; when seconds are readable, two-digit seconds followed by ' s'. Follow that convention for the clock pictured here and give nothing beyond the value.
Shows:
12 h 10 min
